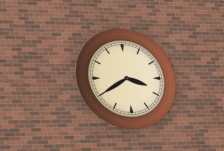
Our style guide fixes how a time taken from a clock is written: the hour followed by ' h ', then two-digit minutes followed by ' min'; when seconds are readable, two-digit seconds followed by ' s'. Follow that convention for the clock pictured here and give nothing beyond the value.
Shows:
3 h 40 min
